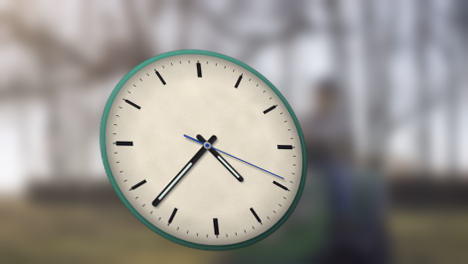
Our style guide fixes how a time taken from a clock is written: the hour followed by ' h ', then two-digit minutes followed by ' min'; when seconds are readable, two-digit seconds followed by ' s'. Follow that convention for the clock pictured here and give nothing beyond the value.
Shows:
4 h 37 min 19 s
